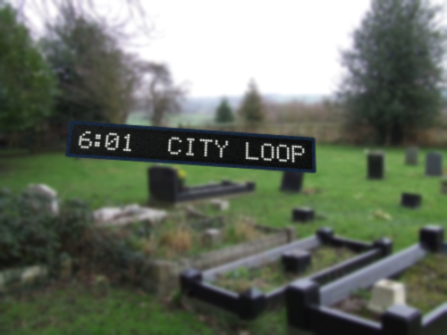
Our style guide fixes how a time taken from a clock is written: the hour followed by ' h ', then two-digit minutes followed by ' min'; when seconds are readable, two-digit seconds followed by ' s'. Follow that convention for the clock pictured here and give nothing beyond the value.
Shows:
6 h 01 min
